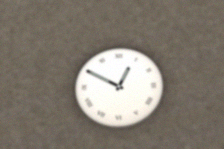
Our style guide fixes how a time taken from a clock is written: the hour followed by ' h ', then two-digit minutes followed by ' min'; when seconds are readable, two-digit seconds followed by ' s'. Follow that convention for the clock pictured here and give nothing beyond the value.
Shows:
12 h 50 min
